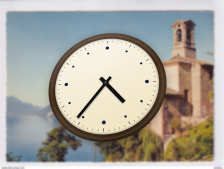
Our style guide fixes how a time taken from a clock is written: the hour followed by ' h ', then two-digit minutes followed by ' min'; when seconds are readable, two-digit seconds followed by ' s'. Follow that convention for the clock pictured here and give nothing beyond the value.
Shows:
4 h 36 min
